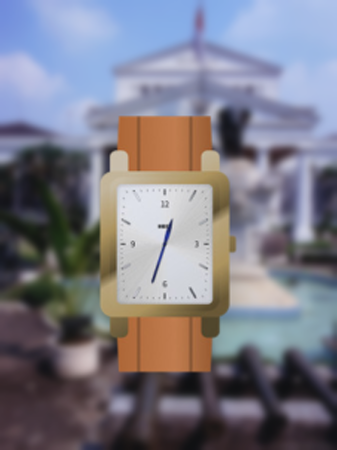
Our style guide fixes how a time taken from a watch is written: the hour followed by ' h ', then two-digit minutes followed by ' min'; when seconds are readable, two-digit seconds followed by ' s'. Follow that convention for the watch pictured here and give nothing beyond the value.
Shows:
12 h 33 min
